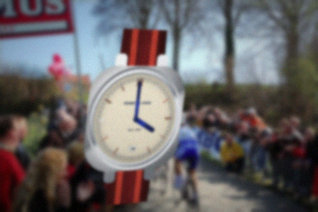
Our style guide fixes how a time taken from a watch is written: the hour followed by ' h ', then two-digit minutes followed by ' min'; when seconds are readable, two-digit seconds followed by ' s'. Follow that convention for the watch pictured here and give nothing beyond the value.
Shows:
4 h 00 min
